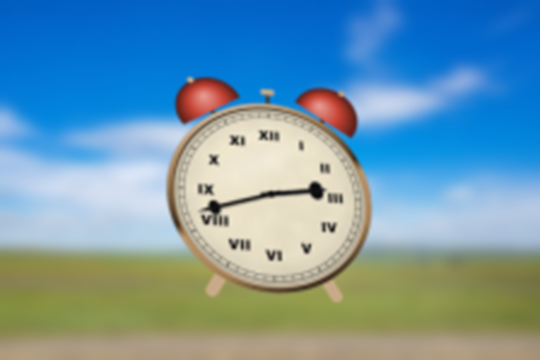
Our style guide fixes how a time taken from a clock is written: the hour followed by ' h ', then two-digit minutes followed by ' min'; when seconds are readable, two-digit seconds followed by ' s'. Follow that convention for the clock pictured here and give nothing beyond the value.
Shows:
2 h 42 min
